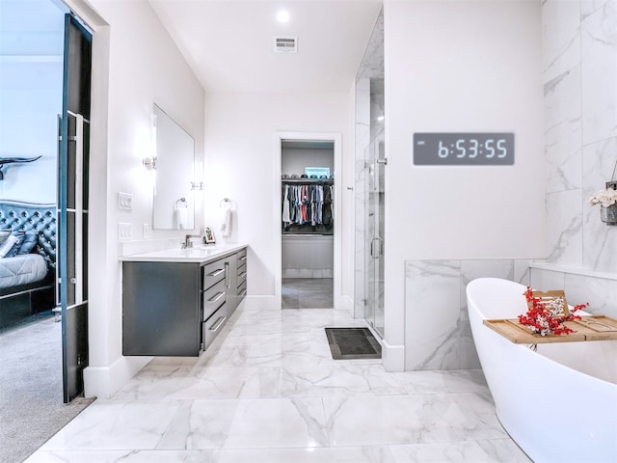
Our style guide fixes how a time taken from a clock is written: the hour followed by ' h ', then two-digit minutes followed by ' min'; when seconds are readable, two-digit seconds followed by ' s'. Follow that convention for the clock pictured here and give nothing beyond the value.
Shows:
6 h 53 min 55 s
